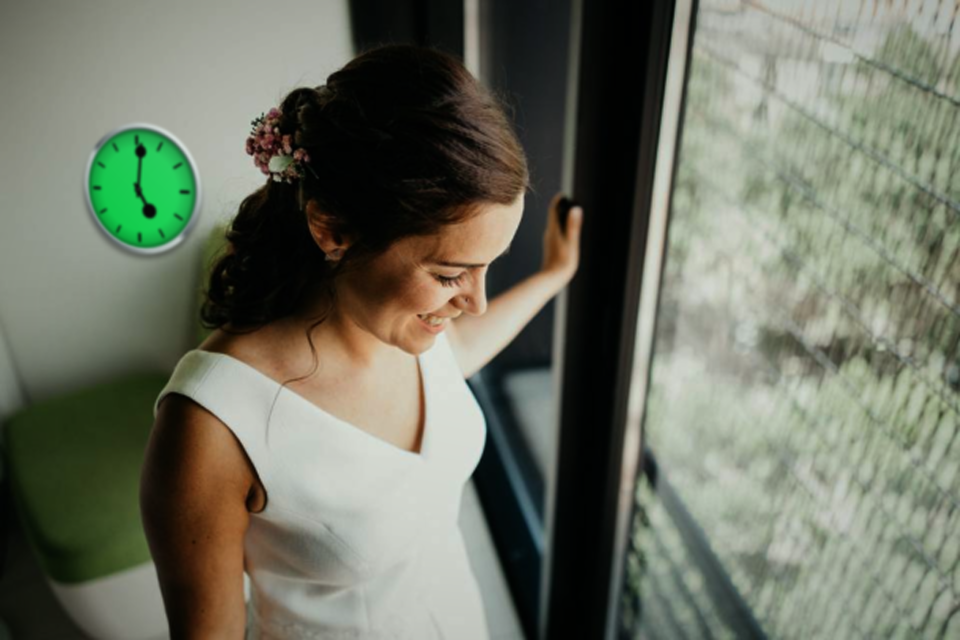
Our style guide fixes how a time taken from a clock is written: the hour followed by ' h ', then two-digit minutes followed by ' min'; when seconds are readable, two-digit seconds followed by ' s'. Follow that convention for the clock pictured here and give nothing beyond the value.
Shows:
5 h 01 min
